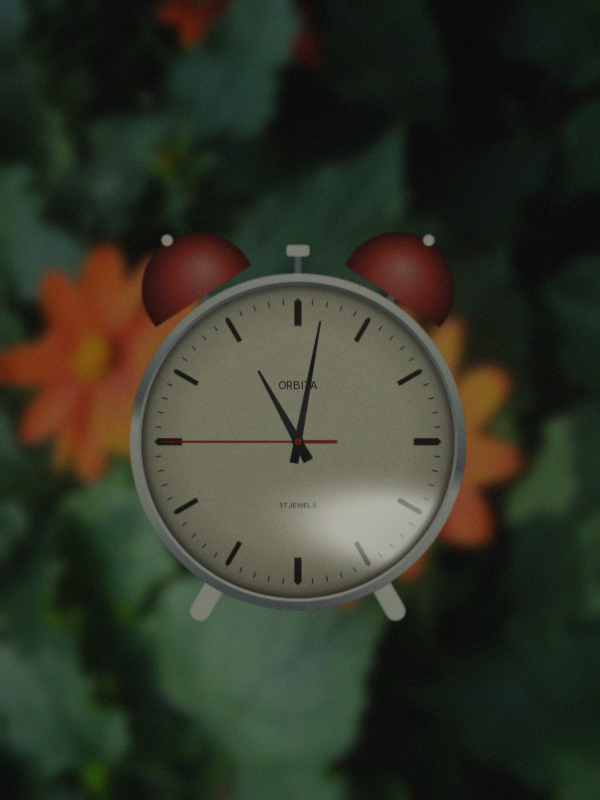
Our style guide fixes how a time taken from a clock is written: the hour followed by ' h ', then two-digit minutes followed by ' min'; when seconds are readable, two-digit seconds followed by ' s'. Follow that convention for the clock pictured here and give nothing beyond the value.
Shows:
11 h 01 min 45 s
